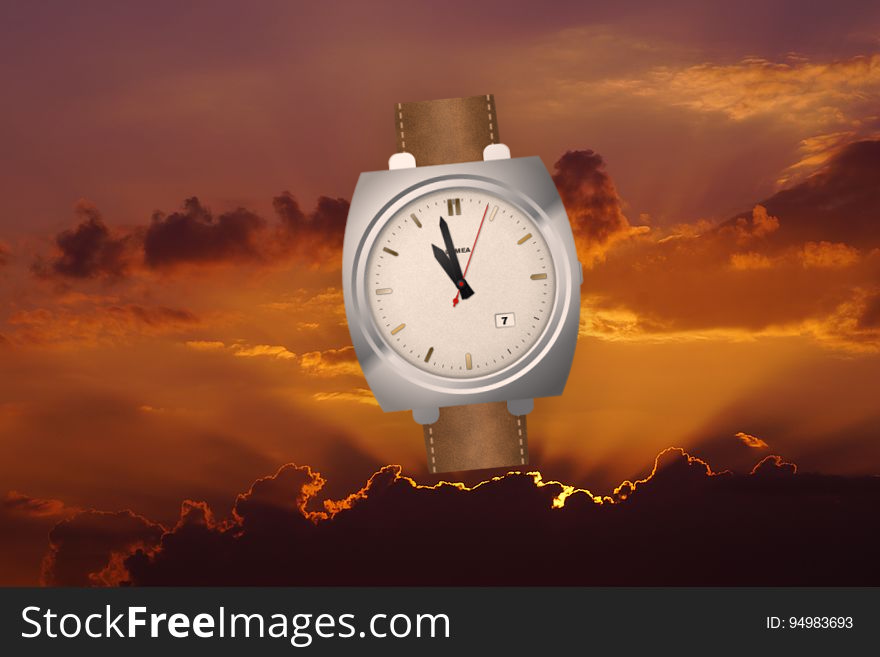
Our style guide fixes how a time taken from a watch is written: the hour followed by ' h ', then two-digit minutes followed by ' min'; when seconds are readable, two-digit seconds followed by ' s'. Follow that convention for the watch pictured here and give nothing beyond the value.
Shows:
10 h 58 min 04 s
